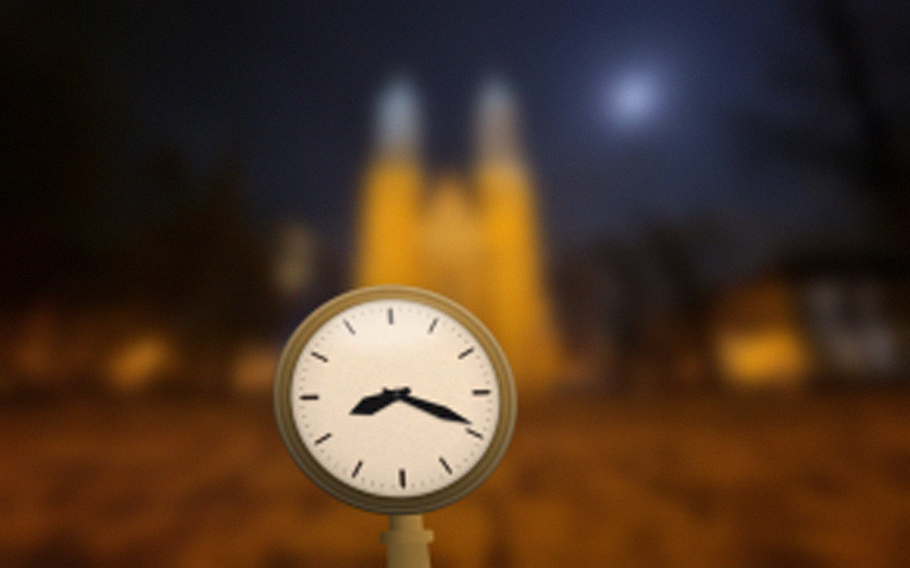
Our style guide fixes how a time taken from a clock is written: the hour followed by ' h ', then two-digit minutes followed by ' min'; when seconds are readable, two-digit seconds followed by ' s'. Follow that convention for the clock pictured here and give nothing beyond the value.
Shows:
8 h 19 min
